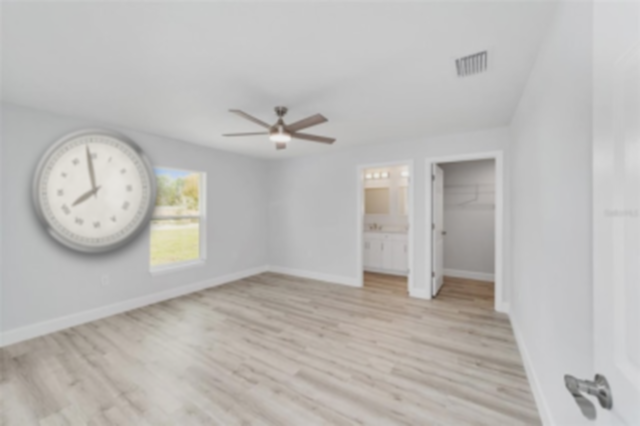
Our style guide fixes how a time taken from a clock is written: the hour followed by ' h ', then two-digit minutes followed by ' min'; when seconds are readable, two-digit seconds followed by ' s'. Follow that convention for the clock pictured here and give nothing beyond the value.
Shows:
7 h 59 min
